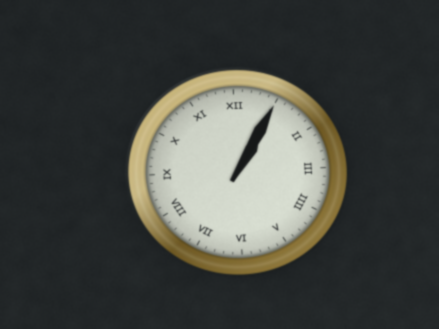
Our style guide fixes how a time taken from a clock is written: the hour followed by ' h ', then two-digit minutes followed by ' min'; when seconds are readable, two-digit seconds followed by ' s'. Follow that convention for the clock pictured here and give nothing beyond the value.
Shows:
1 h 05 min
